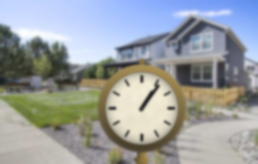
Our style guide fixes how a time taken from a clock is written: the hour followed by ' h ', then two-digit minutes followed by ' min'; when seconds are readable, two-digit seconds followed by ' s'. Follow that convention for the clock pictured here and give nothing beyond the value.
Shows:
1 h 06 min
